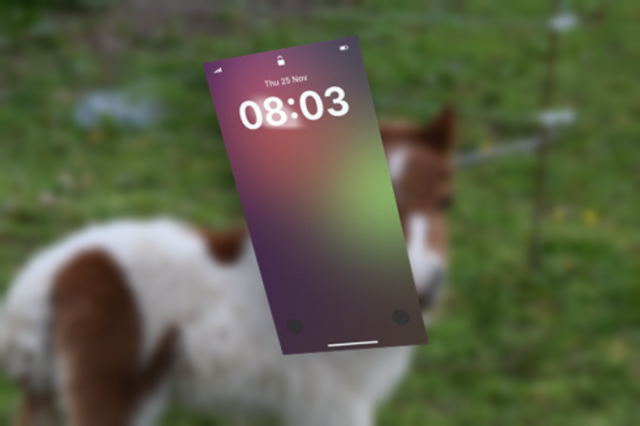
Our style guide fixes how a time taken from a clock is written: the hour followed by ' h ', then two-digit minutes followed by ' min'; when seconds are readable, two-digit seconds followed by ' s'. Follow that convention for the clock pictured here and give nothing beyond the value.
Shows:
8 h 03 min
